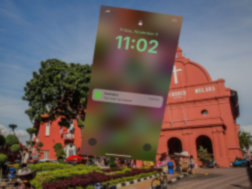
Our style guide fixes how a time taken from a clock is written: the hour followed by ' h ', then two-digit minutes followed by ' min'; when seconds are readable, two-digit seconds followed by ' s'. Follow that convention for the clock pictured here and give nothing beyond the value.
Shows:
11 h 02 min
